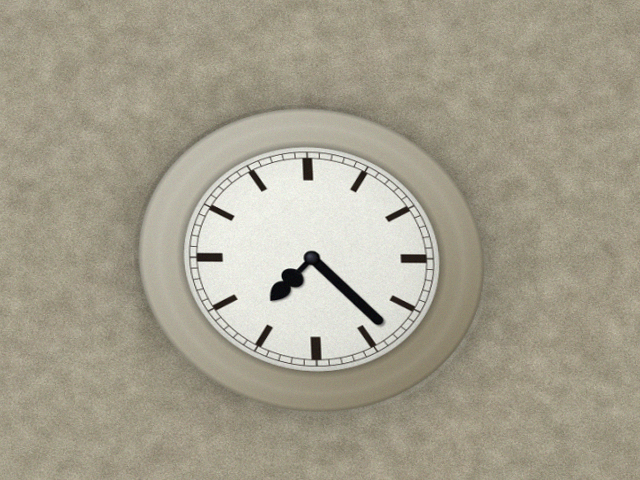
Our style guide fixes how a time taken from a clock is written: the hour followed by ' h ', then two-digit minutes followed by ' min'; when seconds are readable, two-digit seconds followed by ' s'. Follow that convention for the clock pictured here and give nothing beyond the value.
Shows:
7 h 23 min
